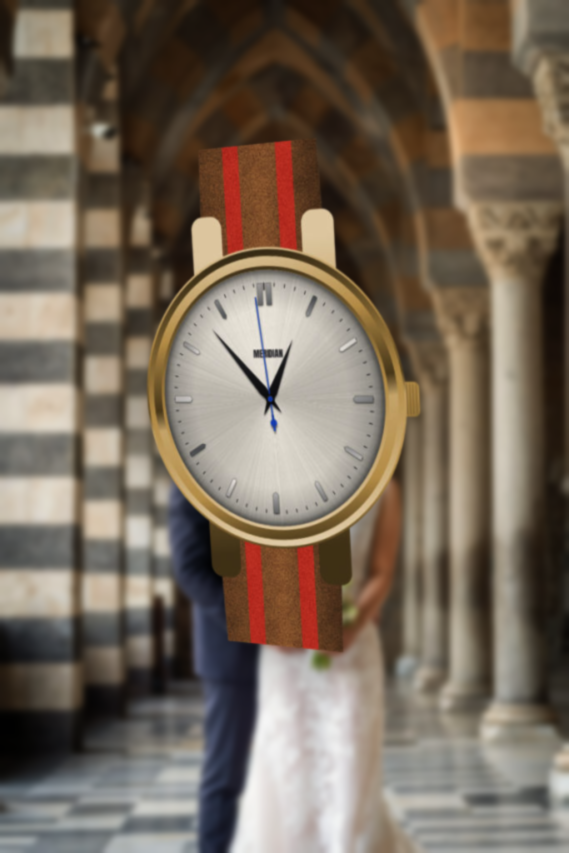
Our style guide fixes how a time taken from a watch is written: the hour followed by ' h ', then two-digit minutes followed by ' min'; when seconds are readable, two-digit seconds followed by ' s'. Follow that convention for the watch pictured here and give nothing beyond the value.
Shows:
12 h 52 min 59 s
